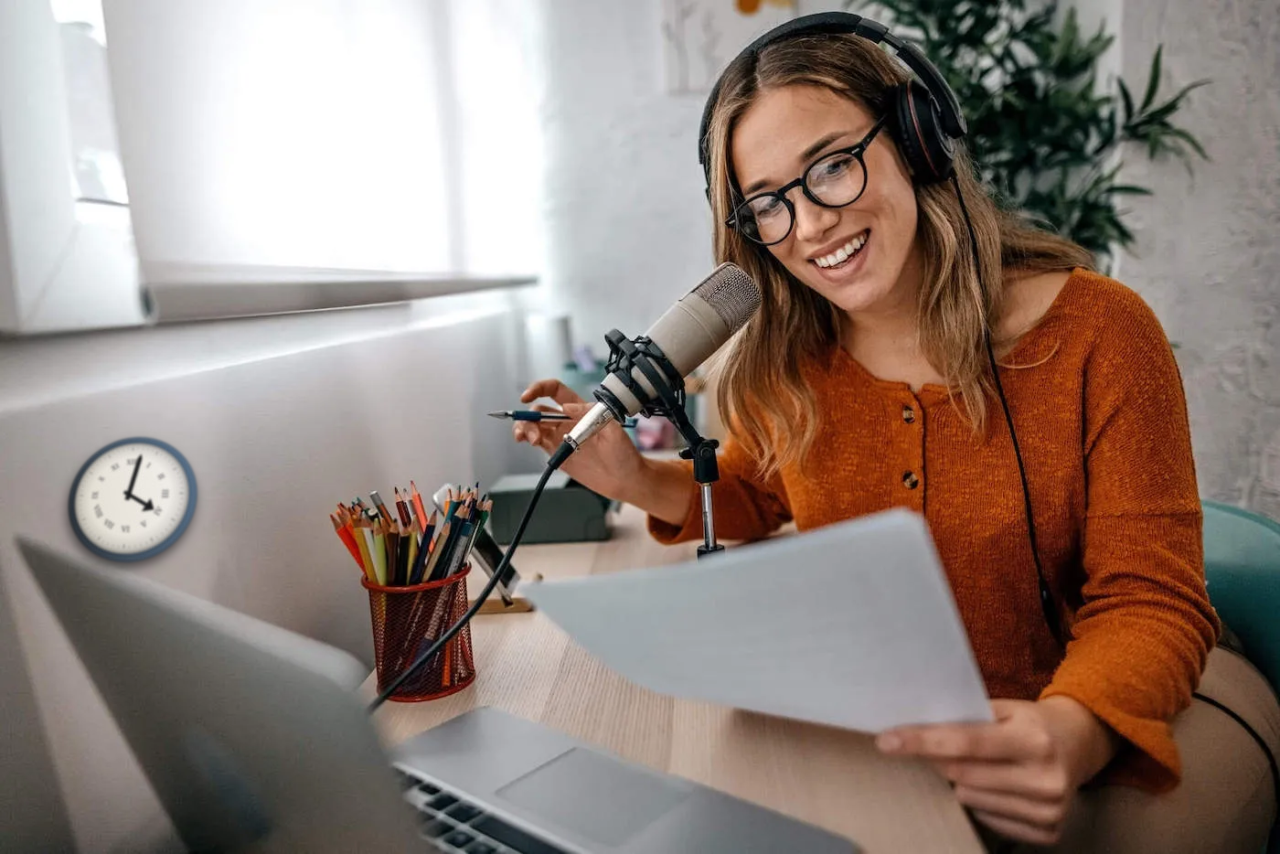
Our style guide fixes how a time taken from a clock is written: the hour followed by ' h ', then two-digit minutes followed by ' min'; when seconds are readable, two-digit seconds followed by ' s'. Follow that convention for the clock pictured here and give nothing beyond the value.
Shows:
4 h 02 min
